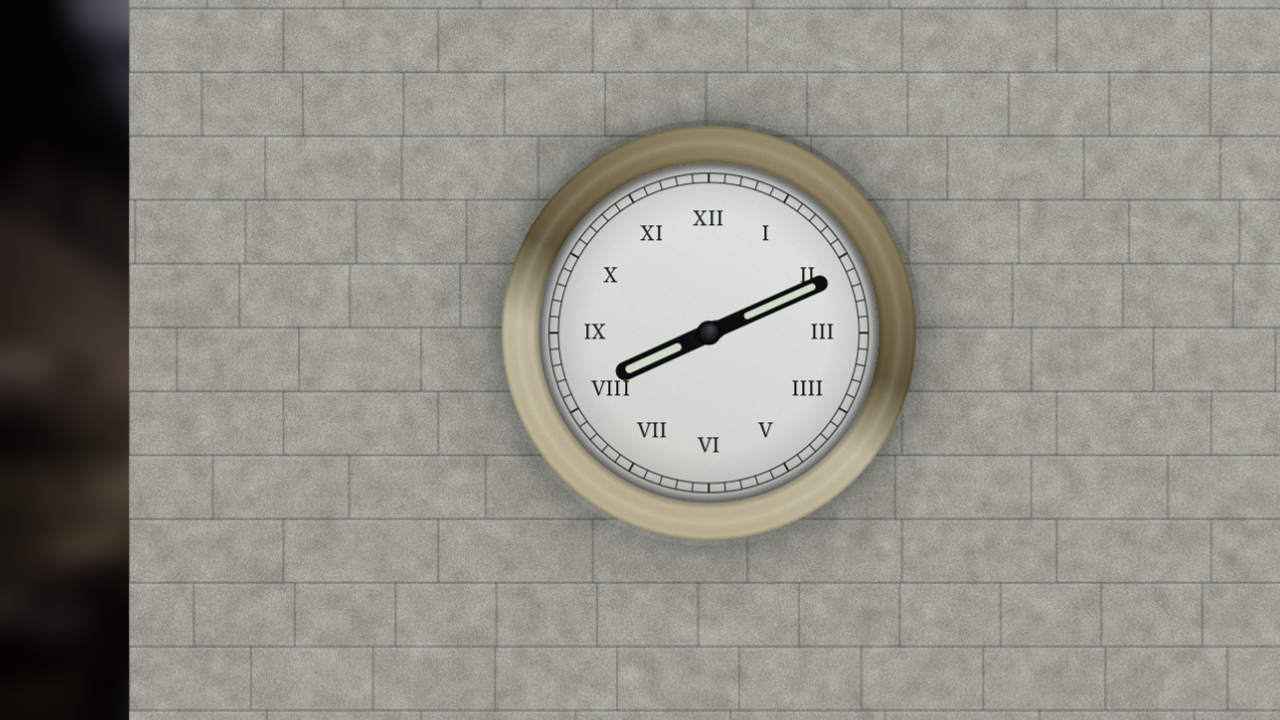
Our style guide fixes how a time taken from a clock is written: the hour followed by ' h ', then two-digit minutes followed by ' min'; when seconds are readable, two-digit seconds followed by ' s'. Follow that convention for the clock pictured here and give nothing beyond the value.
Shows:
8 h 11 min
